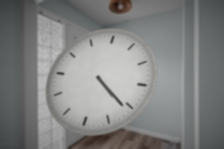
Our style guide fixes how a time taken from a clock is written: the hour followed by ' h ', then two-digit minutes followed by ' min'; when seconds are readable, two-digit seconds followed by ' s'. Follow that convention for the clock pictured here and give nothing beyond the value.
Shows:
4 h 21 min
